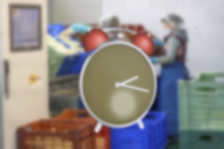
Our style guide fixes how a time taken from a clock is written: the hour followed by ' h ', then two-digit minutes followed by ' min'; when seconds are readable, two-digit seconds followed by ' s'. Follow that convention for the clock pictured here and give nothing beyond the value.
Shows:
2 h 17 min
